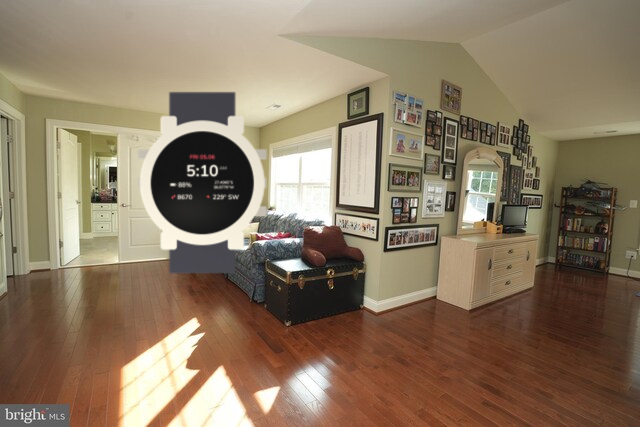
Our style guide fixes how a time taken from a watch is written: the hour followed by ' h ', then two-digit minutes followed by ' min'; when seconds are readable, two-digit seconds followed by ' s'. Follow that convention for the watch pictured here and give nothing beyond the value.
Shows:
5 h 10 min
